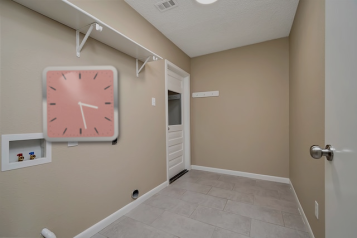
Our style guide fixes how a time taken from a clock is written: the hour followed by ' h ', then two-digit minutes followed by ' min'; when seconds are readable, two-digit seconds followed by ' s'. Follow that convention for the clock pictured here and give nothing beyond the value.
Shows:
3 h 28 min
